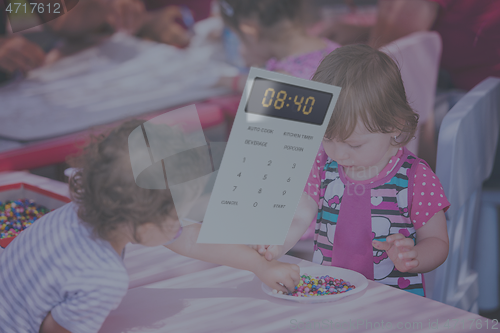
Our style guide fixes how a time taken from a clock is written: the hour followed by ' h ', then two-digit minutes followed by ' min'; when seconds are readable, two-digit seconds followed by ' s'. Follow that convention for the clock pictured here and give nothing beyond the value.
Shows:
8 h 40 min
